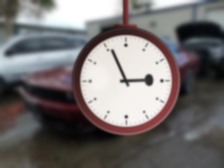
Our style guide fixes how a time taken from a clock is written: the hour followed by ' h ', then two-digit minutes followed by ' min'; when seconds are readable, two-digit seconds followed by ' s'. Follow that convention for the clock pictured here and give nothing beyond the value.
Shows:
2 h 56 min
